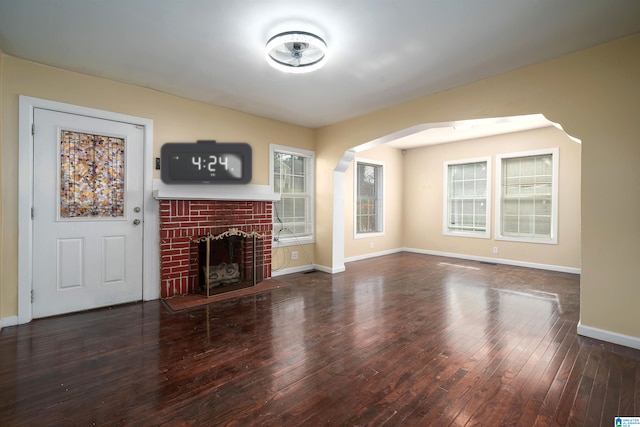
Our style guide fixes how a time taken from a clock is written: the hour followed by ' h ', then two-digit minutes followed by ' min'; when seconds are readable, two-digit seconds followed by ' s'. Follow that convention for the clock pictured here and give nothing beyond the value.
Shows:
4 h 24 min
